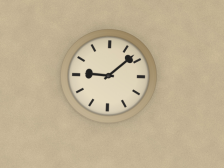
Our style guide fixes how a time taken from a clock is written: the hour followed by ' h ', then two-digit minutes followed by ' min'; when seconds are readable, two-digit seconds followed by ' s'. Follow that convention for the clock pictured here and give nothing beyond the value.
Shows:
9 h 08 min
